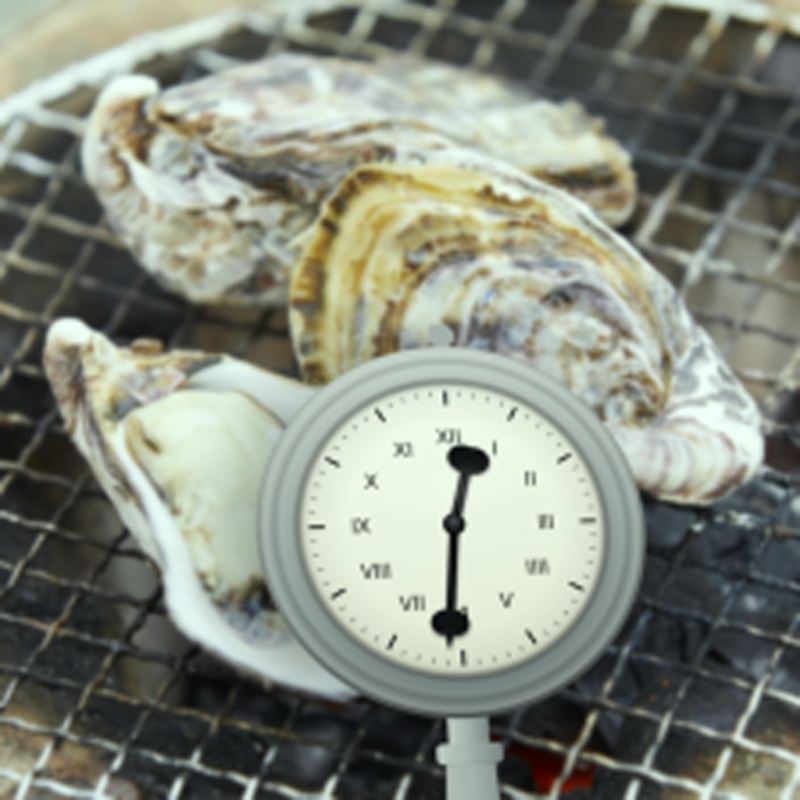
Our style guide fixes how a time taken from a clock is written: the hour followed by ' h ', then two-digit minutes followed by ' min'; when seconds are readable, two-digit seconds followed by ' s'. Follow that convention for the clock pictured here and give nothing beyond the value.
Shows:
12 h 31 min
